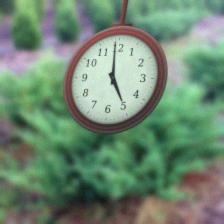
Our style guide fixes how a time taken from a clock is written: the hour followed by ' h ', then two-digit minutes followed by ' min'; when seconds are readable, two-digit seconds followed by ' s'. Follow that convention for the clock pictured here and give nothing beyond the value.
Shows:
4 h 59 min
